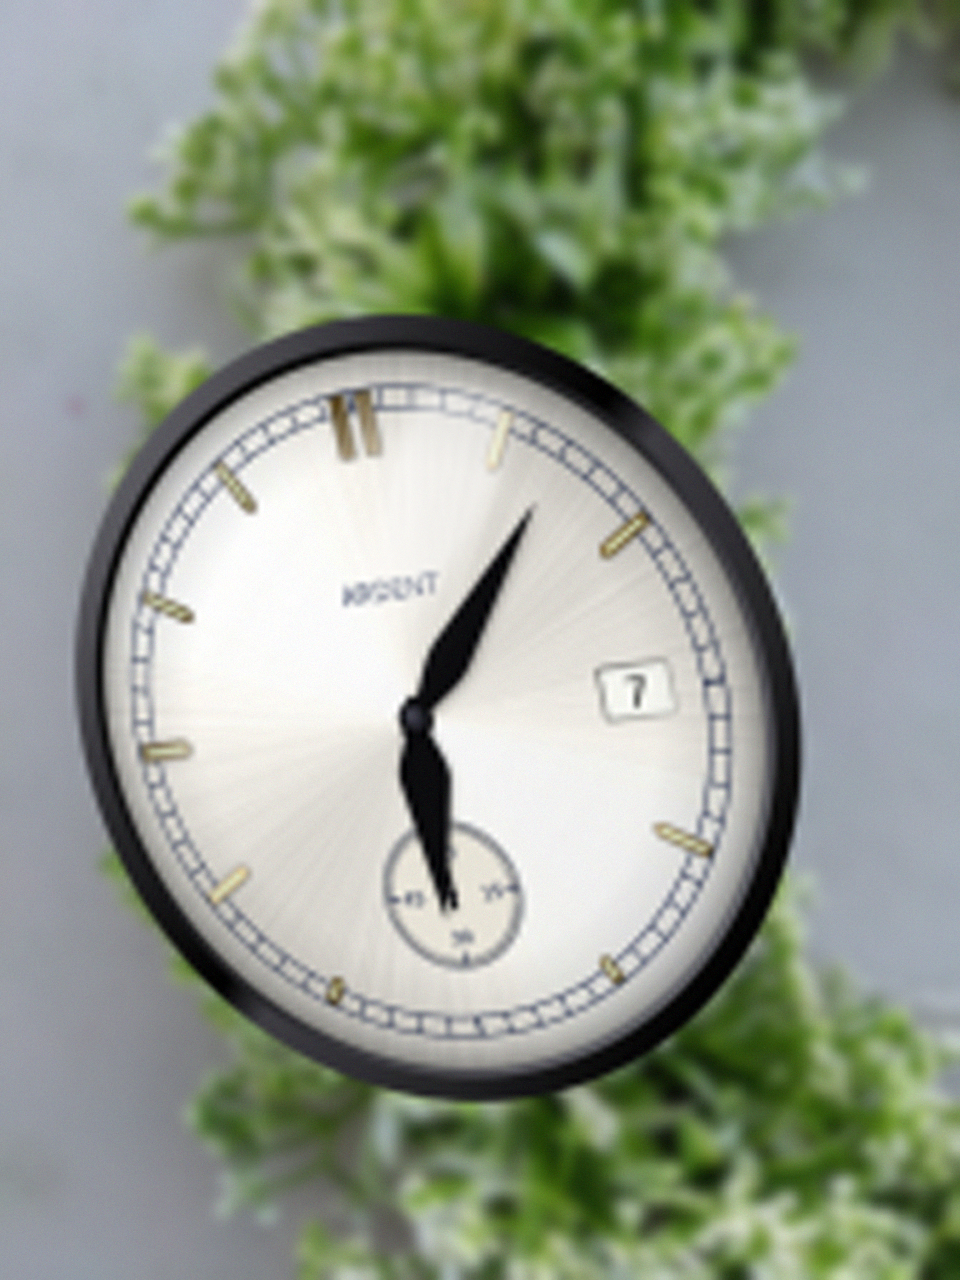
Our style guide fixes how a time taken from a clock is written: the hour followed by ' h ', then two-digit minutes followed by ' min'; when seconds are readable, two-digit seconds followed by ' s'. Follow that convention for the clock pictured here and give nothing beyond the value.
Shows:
6 h 07 min
